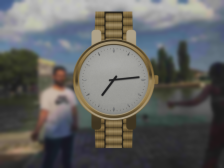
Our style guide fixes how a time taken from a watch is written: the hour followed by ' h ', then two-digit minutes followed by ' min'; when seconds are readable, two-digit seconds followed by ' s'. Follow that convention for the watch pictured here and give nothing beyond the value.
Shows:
7 h 14 min
